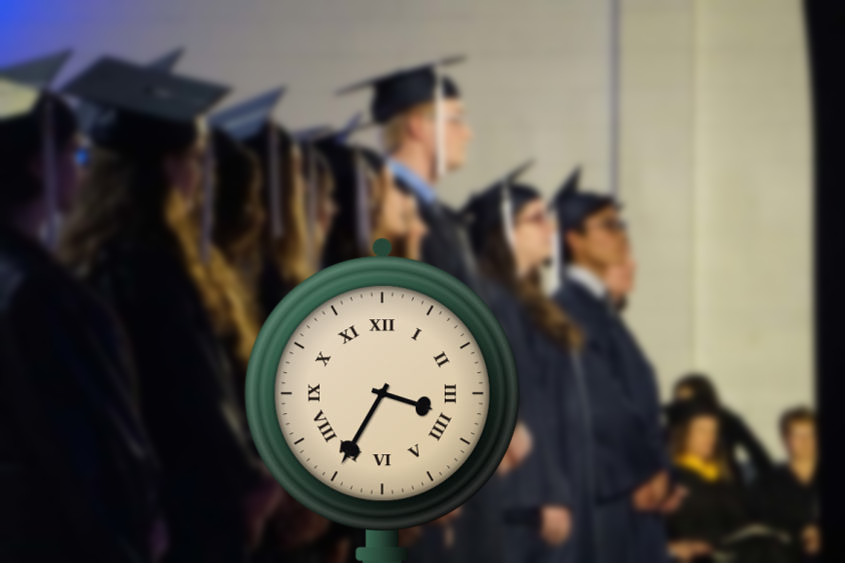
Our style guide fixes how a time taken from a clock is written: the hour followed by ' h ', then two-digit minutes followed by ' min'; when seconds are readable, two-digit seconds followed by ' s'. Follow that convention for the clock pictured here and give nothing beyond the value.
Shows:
3 h 35 min
